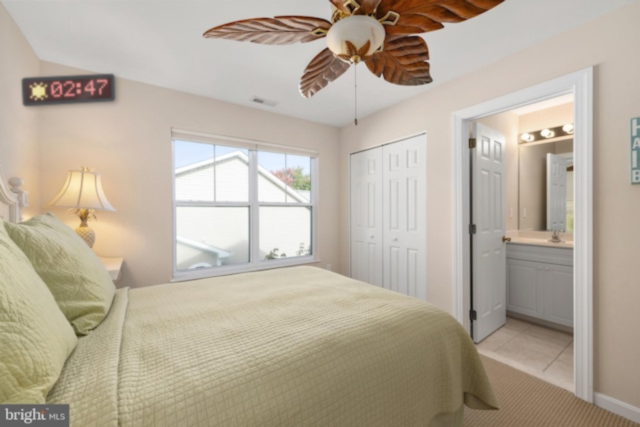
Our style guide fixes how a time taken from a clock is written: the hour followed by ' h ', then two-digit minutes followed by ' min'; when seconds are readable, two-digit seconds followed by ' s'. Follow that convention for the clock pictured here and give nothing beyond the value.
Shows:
2 h 47 min
